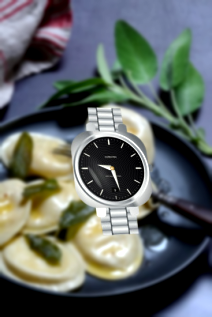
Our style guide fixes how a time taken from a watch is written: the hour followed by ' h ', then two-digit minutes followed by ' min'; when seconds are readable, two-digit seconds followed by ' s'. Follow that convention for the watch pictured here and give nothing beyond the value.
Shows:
9 h 28 min
